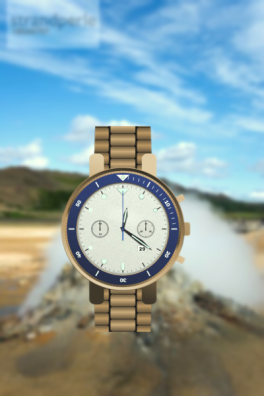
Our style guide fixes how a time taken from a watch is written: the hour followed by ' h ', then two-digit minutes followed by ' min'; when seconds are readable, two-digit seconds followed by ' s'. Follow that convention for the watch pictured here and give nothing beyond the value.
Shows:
12 h 21 min
